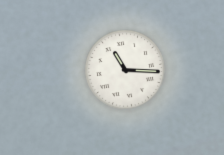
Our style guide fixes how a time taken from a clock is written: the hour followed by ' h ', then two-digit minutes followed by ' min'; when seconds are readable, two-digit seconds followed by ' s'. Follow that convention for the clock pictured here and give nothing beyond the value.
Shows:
11 h 17 min
